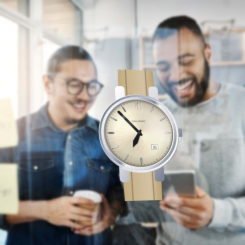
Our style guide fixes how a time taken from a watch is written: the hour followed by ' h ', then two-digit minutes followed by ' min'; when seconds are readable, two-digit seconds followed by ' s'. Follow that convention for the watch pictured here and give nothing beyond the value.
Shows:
6 h 53 min
